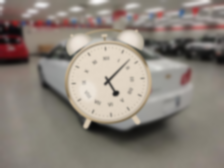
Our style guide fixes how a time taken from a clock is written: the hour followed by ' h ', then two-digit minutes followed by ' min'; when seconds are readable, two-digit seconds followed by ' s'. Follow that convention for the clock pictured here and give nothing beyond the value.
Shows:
5 h 08 min
